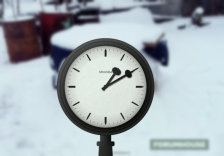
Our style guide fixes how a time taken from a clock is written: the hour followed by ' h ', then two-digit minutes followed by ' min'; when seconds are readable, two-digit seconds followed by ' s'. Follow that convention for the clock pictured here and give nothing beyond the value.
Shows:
1 h 10 min
